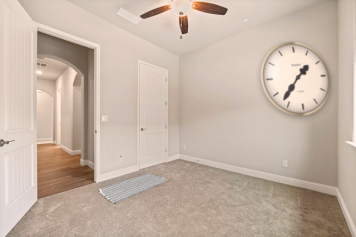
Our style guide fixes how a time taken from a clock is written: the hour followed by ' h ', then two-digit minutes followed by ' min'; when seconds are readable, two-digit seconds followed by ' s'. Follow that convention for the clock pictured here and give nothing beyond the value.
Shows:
1 h 37 min
